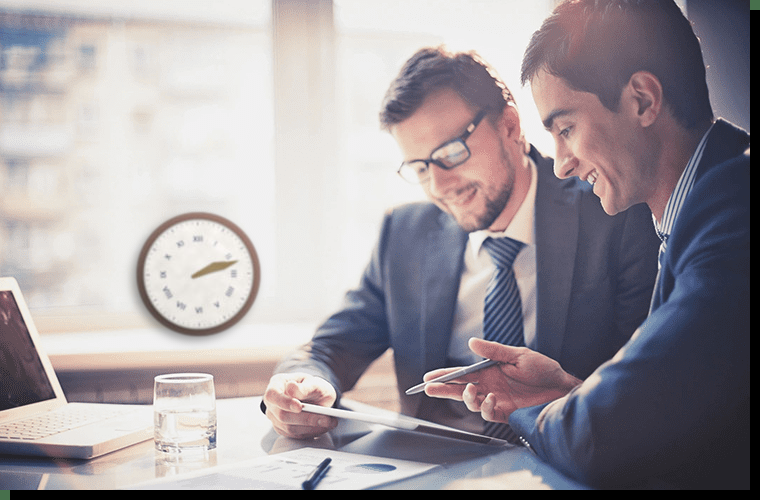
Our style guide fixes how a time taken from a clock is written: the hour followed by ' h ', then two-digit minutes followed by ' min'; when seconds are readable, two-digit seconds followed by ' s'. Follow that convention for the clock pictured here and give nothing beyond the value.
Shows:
2 h 12 min
